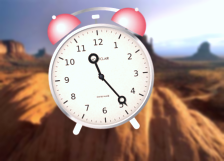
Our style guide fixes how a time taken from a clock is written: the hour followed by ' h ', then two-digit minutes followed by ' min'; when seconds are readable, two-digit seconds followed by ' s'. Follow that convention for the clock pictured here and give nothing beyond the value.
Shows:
11 h 24 min
